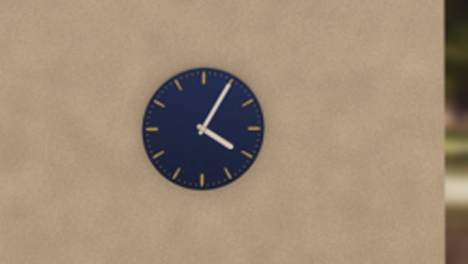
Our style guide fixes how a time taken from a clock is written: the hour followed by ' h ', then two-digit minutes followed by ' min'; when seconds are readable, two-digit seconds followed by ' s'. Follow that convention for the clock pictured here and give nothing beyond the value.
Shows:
4 h 05 min
